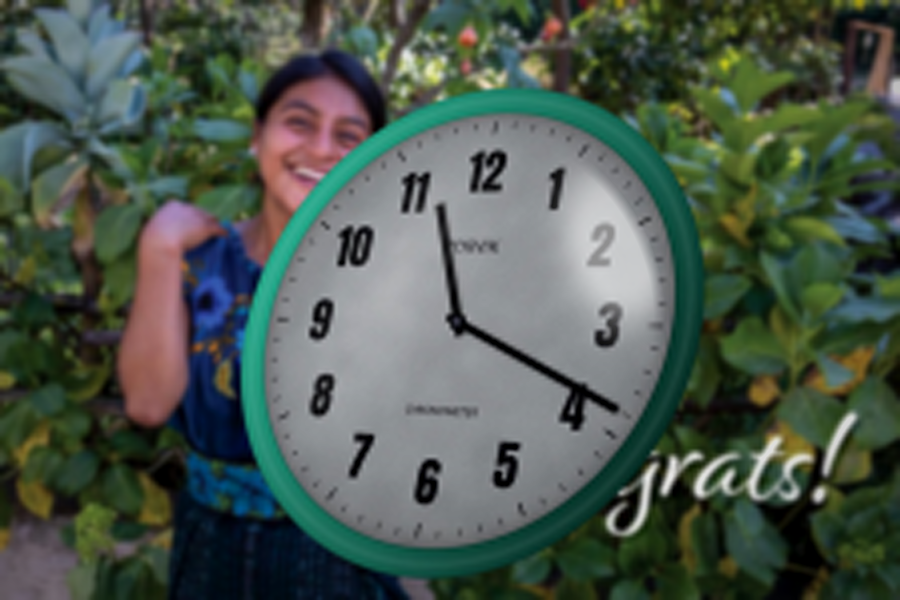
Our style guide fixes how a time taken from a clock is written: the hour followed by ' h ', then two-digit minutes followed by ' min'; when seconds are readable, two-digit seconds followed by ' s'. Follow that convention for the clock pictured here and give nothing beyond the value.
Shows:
11 h 19 min
